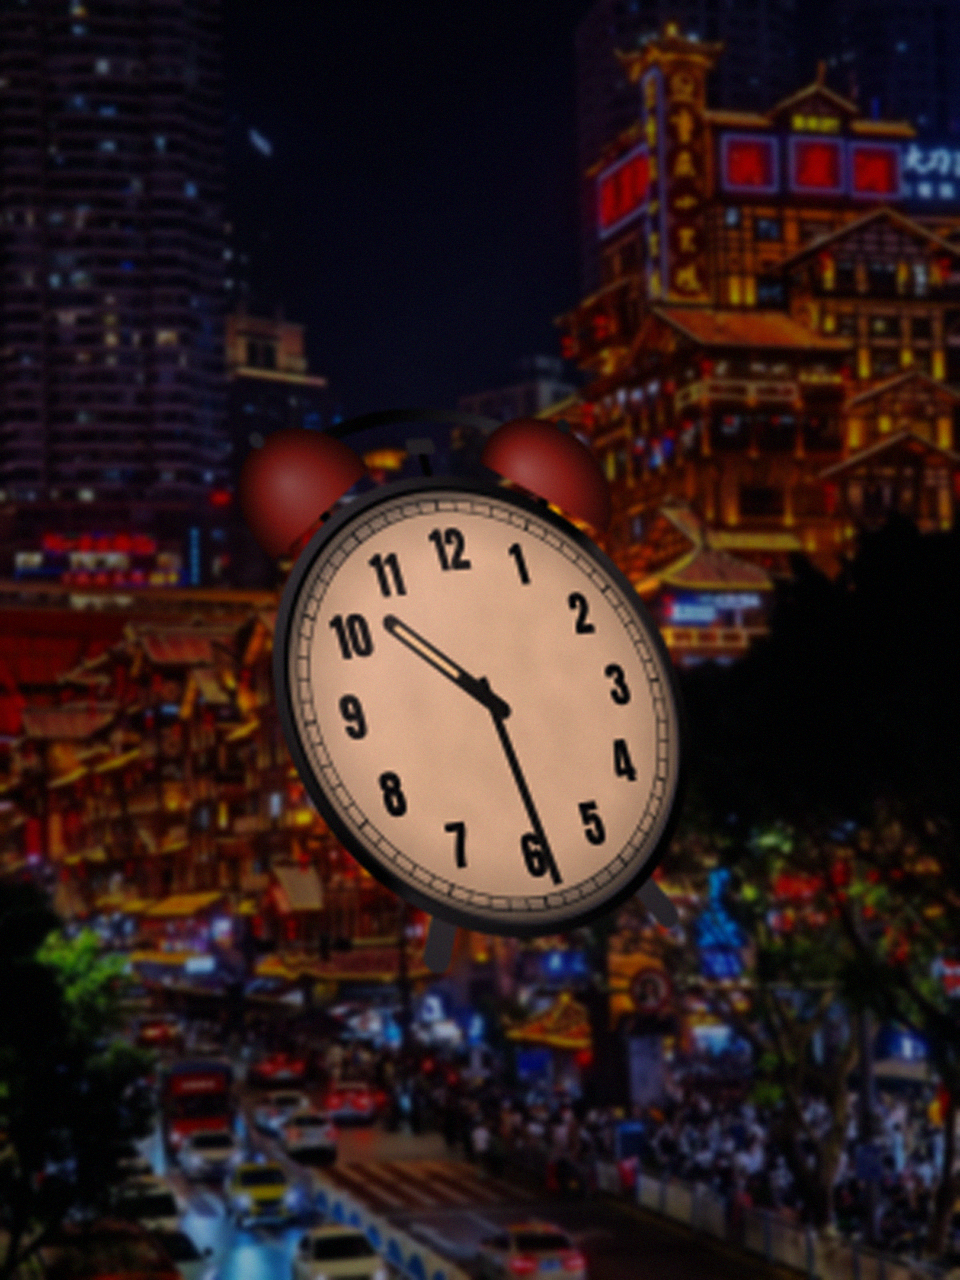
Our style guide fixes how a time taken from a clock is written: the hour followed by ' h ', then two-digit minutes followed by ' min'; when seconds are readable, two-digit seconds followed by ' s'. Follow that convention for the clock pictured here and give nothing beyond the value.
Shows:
10 h 29 min
